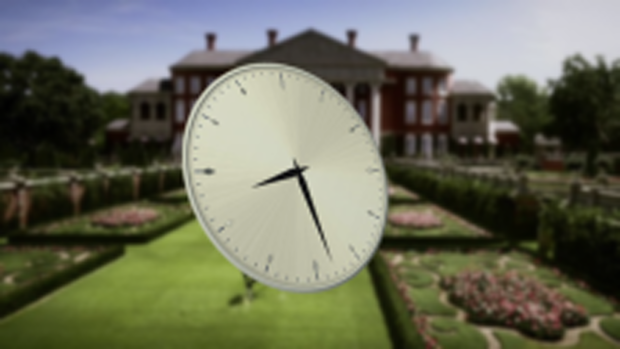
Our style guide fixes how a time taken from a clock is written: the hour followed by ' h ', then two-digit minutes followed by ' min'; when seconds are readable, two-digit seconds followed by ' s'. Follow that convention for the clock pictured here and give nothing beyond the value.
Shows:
8 h 28 min
